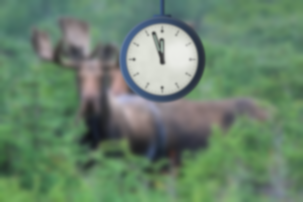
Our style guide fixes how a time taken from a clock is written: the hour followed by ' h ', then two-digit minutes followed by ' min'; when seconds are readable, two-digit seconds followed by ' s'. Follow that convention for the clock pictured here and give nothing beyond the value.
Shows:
11 h 57 min
